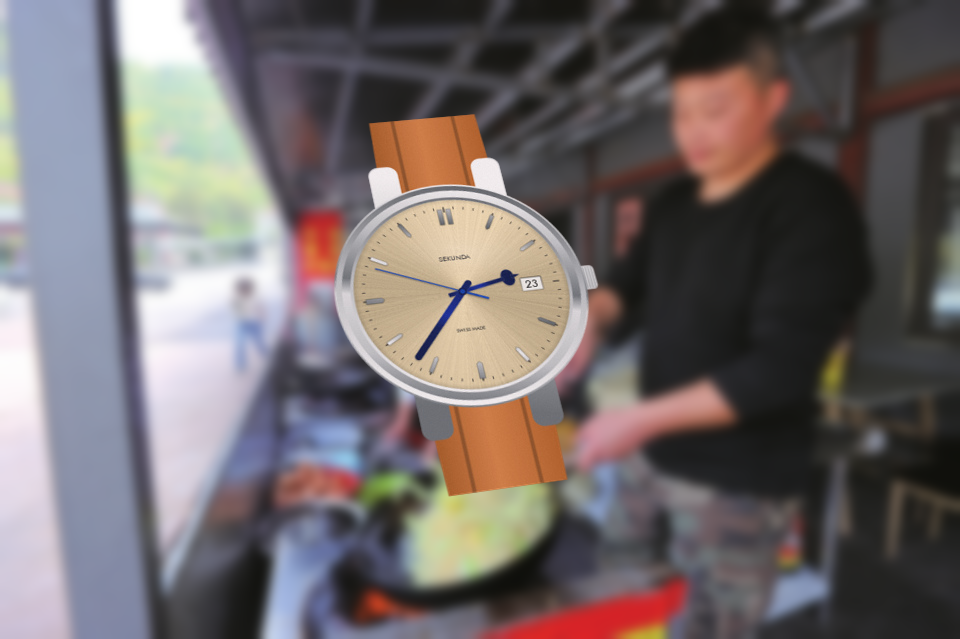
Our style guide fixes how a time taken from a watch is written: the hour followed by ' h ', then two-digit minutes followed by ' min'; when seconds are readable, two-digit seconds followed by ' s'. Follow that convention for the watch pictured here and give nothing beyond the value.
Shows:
2 h 36 min 49 s
